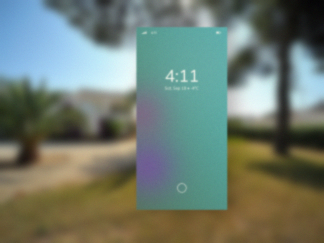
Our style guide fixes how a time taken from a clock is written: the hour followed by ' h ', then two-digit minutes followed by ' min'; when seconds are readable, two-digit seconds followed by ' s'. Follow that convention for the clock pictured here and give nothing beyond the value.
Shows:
4 h 11 min
